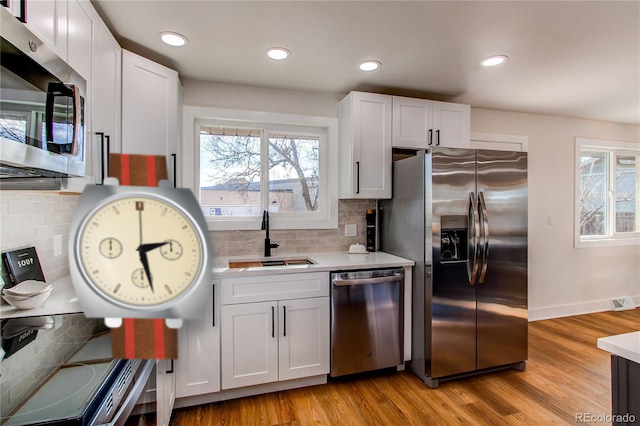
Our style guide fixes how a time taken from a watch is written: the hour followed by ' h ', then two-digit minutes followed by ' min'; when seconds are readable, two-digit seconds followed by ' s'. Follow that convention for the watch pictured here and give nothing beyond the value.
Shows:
2 h 28 min
